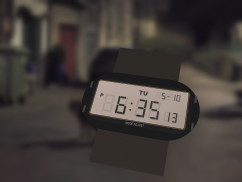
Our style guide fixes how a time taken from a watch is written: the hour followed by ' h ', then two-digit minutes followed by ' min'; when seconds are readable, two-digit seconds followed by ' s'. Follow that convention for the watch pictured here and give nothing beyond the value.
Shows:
6 h 35 min 13 s
